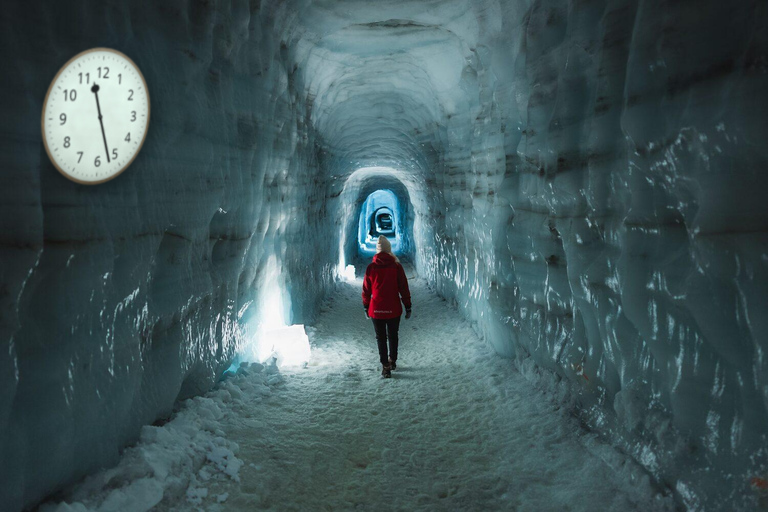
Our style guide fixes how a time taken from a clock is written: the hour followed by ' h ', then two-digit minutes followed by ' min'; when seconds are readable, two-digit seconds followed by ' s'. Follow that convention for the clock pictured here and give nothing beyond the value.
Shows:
11 h 27 min
